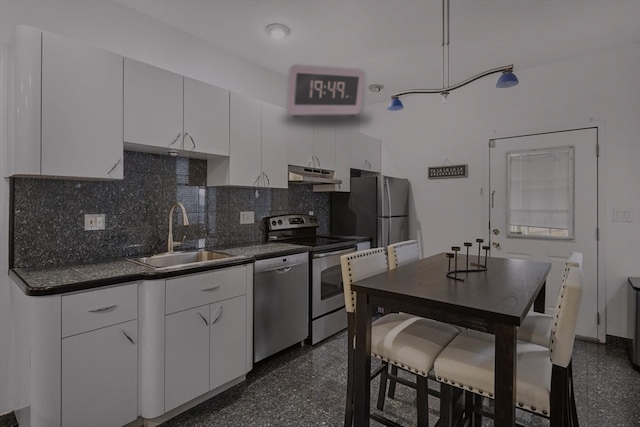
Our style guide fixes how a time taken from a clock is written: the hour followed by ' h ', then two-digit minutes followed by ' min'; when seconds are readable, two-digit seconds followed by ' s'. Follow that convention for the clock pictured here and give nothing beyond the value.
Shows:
19 h 49 min
